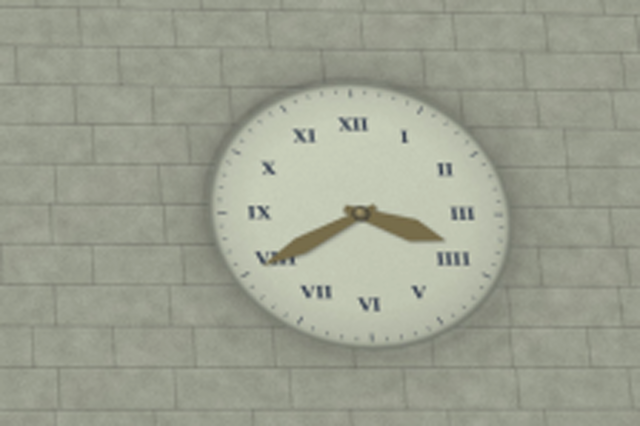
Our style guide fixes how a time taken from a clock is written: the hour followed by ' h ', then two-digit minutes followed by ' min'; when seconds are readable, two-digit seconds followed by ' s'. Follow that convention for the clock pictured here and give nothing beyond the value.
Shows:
3 h 40 min
